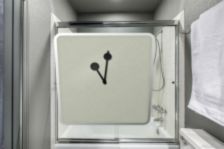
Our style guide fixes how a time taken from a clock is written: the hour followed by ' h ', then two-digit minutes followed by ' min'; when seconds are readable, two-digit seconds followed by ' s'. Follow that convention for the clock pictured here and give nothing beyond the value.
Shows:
11 h 01 min
